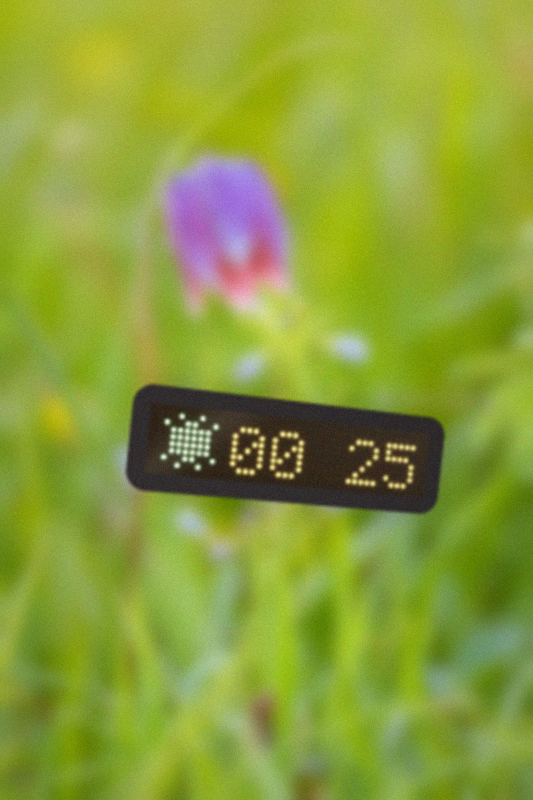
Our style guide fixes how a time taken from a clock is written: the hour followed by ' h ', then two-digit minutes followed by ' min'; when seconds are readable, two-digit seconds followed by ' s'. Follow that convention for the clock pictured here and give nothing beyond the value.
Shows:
0 h 25 min
